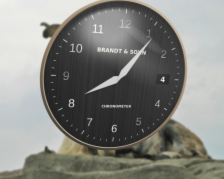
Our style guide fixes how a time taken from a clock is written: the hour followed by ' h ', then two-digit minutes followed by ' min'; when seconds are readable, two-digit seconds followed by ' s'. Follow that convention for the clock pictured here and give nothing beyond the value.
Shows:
8 h 06 min
